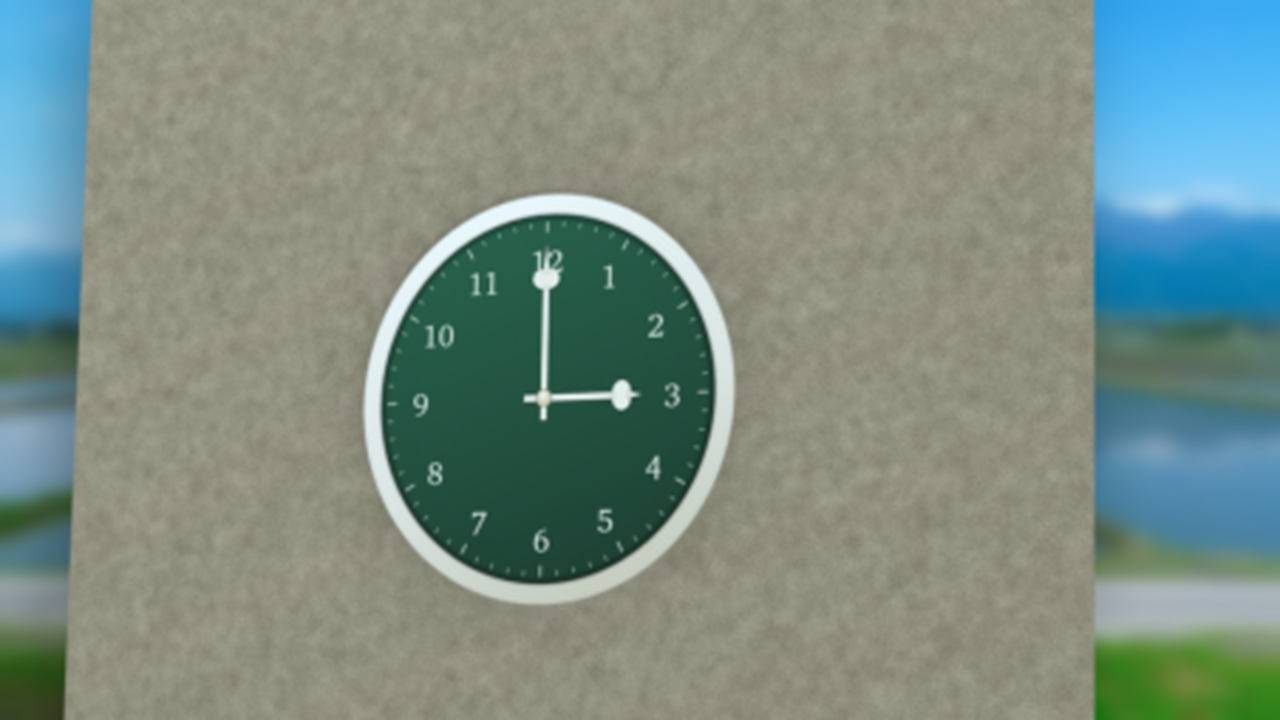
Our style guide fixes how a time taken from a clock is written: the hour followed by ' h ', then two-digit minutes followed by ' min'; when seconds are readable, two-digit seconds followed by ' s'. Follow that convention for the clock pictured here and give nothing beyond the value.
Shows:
3 h 00 min
